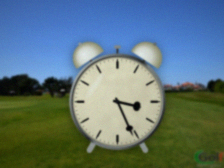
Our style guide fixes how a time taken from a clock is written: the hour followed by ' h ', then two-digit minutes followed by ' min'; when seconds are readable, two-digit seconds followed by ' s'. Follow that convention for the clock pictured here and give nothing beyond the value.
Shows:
3 h 26 min
